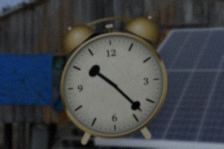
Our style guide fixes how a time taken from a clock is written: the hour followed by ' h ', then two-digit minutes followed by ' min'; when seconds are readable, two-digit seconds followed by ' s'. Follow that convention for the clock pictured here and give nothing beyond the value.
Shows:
10 h 23 min
